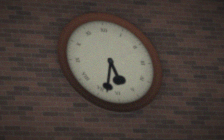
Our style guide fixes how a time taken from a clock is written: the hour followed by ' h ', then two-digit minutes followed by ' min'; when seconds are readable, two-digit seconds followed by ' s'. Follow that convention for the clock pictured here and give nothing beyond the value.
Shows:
5 h 33 min
